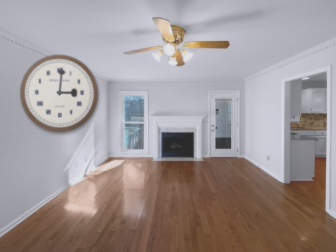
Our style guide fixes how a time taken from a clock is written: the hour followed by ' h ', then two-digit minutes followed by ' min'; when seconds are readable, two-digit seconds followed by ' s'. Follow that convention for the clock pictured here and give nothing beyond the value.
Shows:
3 h 01 min
